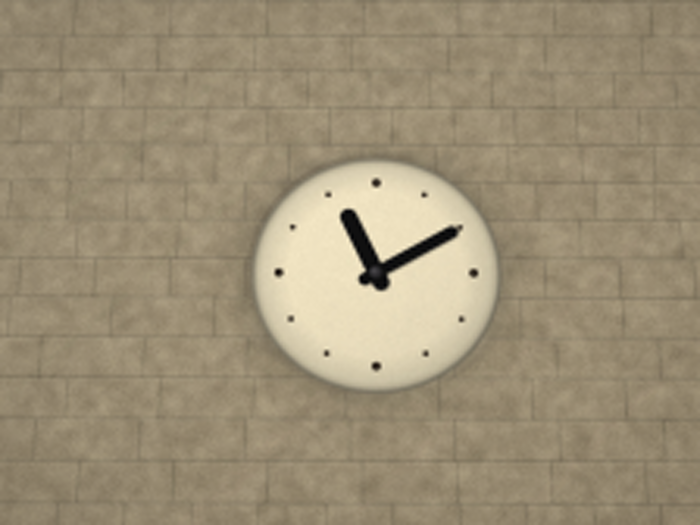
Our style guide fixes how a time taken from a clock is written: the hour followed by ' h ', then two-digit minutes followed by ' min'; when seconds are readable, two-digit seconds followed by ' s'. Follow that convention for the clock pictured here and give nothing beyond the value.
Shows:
11 h 10 min
